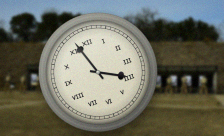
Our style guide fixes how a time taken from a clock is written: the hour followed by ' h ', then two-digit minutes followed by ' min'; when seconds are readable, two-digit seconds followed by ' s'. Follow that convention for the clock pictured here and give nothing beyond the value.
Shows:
3 h 57 min
